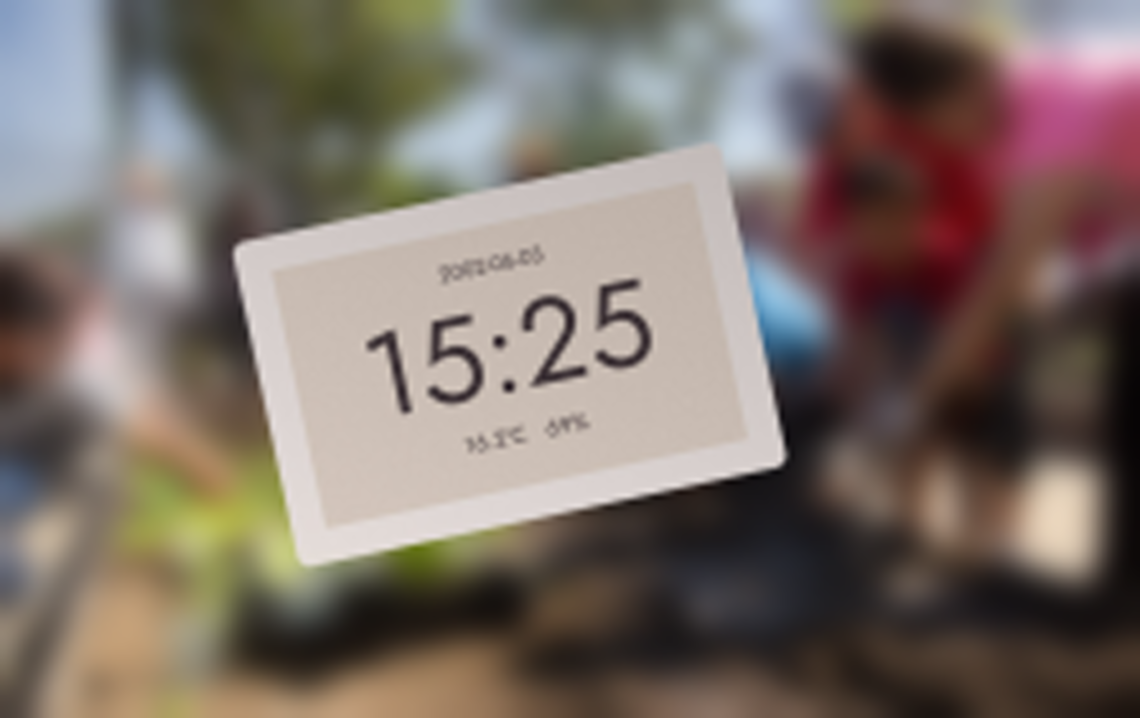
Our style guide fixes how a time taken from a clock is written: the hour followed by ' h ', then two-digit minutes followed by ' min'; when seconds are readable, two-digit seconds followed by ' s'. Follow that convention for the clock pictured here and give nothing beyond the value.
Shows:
15 h 25 min
